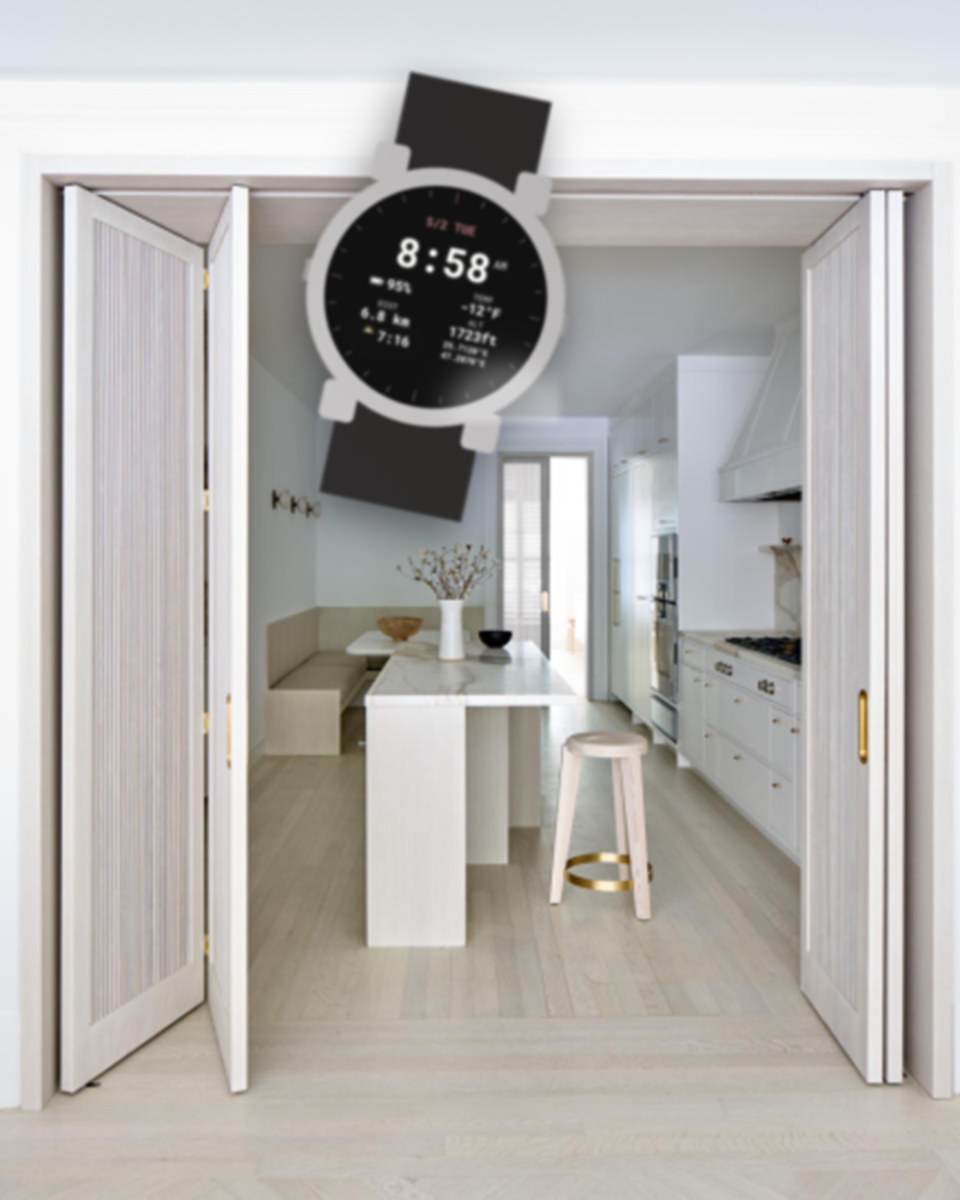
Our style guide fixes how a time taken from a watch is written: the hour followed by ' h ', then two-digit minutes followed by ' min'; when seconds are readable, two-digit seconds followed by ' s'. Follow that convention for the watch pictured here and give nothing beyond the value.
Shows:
8 h 58 min
